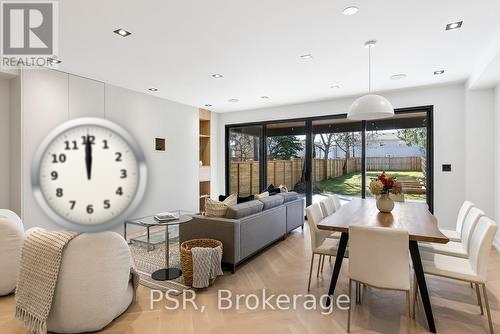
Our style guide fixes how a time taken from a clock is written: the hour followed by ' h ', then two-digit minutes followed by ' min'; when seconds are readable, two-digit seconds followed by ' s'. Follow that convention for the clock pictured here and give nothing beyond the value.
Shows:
12 h 00 min
